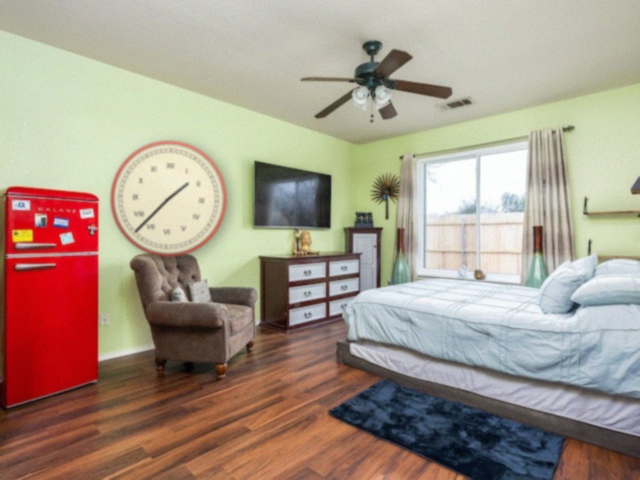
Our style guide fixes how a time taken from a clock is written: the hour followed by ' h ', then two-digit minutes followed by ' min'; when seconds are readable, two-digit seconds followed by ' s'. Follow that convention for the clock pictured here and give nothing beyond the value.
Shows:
1 h 37 min
